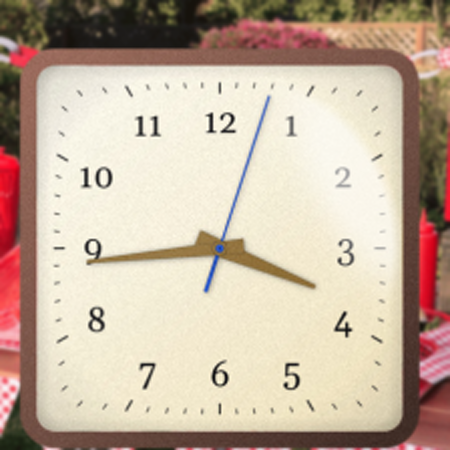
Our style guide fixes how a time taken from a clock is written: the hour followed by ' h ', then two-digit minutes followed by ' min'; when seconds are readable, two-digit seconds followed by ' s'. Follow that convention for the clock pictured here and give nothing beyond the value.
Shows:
3 h 44 min 03 s
